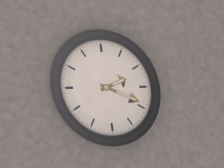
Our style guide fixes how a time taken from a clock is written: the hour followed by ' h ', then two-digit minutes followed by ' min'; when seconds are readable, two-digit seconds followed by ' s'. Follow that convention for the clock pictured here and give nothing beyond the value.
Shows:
2 h 19 min
